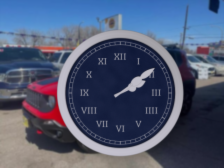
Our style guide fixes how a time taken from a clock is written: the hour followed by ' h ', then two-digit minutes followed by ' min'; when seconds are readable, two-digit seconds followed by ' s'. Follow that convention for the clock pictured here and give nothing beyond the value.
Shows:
2 h 09 min
